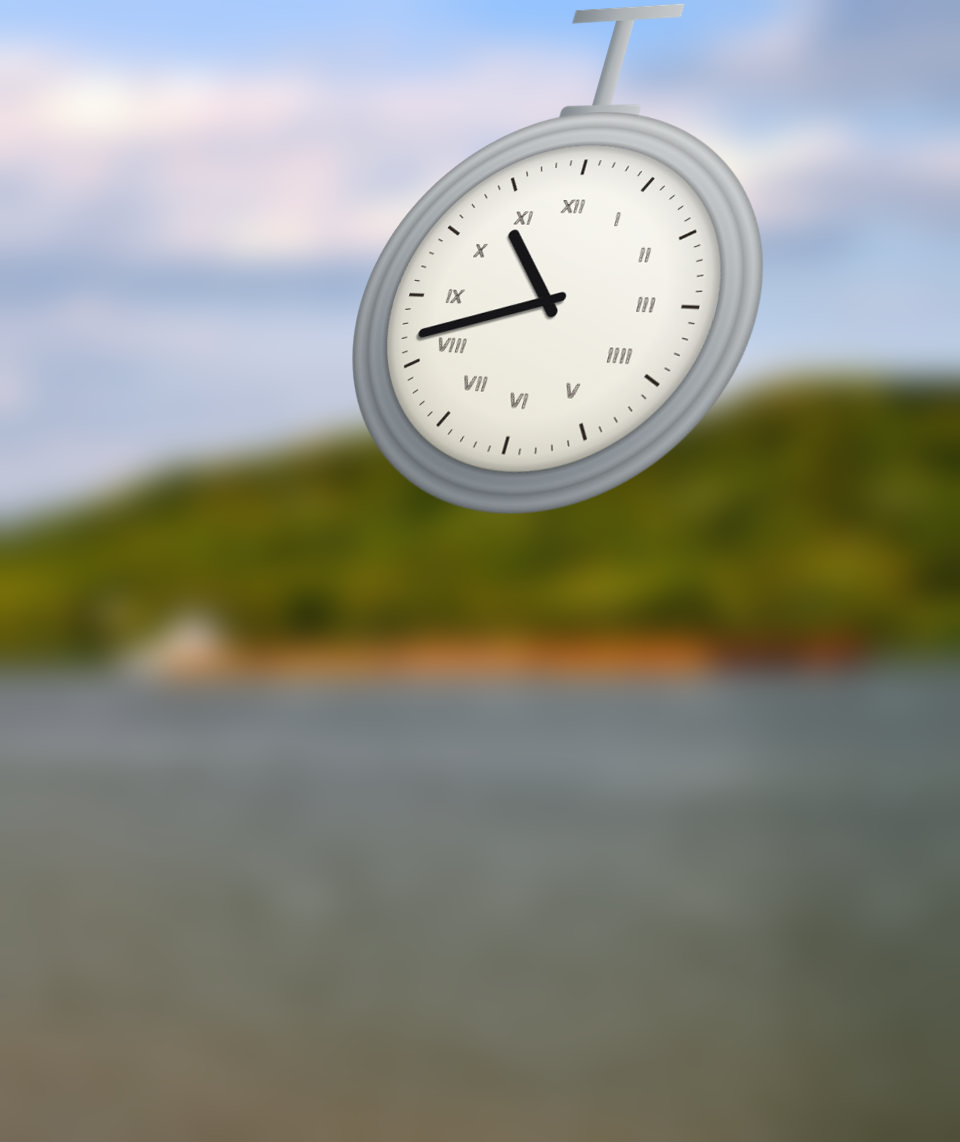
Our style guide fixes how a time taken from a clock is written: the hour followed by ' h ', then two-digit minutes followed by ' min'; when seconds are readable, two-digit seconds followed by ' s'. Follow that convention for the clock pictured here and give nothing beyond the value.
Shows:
10 h 42 min
